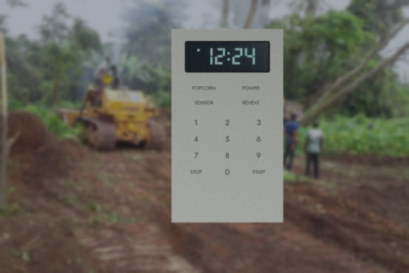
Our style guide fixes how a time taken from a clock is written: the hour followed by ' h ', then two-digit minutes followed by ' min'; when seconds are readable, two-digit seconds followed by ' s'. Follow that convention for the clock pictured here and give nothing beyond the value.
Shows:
12 h 24 min
